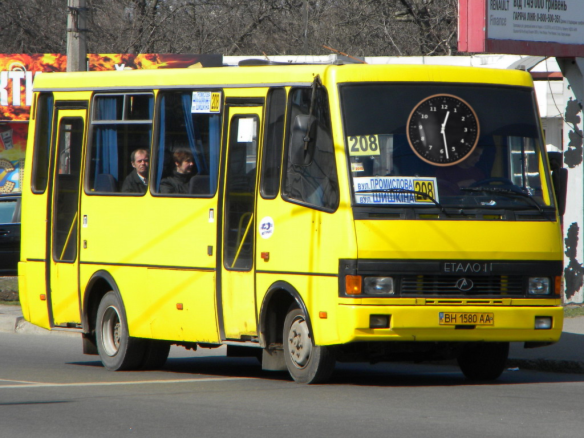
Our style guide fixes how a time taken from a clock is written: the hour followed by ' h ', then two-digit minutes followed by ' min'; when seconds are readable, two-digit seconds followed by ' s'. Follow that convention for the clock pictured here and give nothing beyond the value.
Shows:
12 h 28 min
